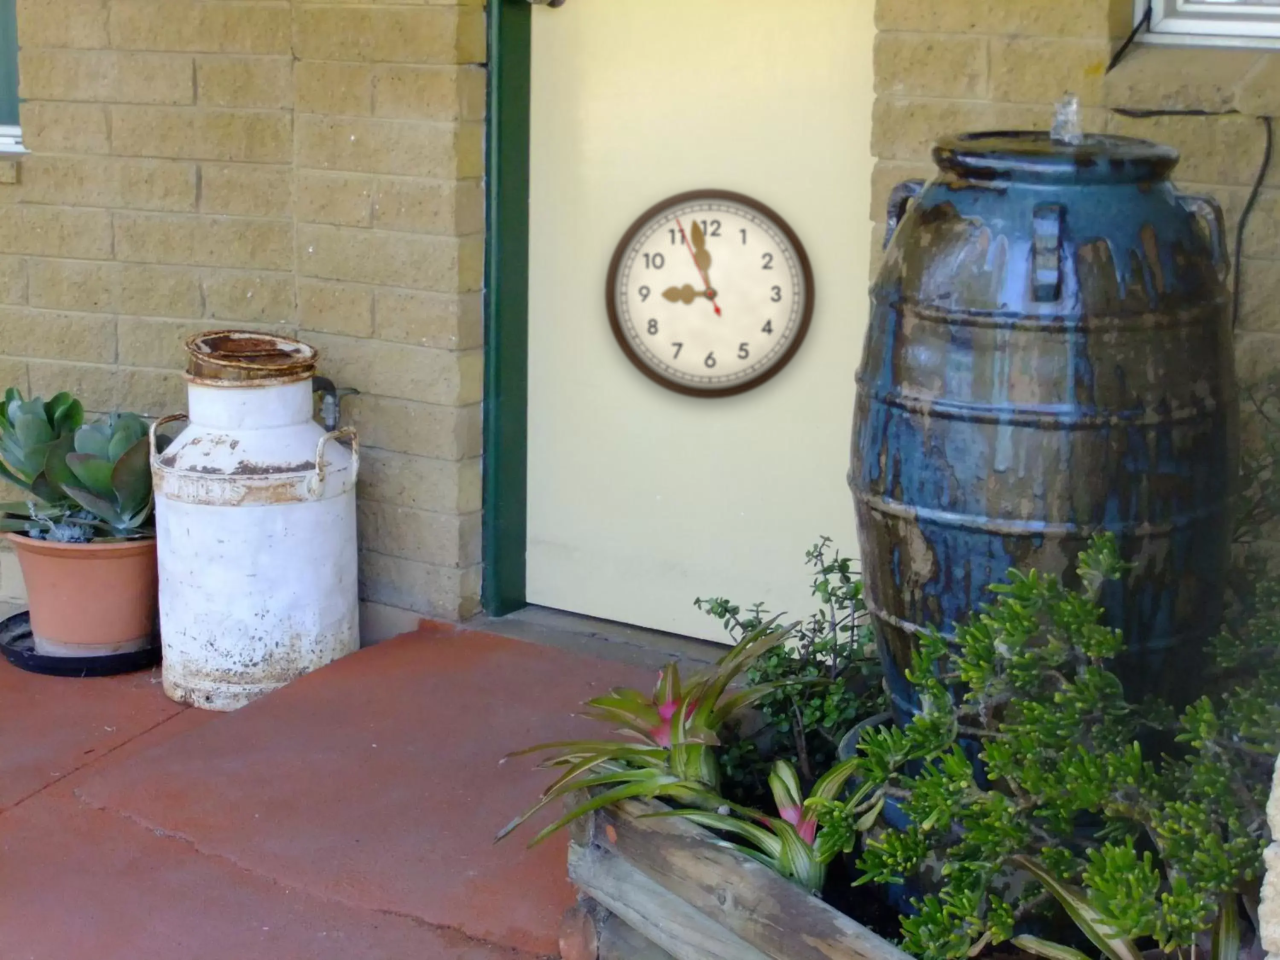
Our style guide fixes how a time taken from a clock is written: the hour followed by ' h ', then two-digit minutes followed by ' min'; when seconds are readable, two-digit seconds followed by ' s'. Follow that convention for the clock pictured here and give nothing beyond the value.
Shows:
8 h 57 min 56 s
